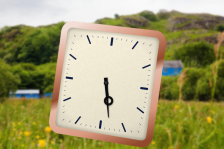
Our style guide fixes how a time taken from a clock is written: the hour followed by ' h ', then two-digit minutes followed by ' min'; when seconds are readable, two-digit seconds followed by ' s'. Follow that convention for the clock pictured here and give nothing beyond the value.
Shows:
5 h 28 min
